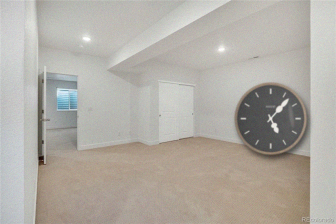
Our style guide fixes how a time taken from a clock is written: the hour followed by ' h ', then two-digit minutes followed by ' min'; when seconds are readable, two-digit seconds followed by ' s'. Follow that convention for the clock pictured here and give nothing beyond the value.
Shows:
5 h 07 min
